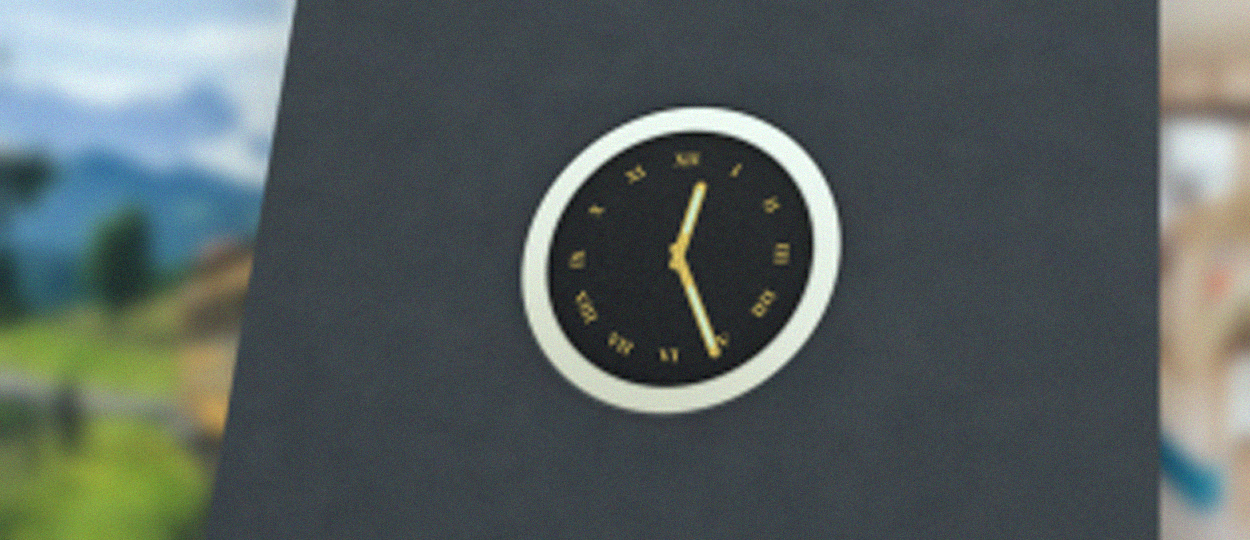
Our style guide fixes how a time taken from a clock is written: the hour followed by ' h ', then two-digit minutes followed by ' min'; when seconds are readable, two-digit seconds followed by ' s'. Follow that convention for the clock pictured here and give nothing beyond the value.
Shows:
12 h 26 min
